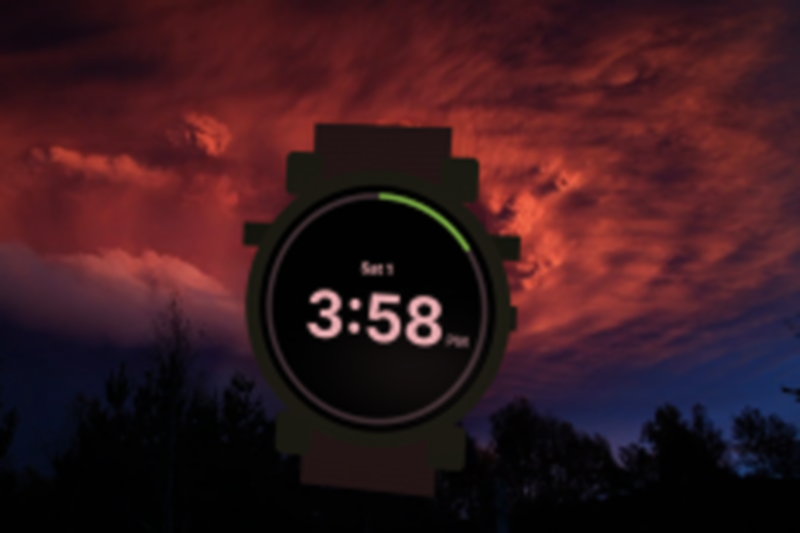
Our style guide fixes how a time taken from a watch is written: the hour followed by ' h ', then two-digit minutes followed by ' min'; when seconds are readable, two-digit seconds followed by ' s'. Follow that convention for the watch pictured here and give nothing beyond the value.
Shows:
3 h 58 min
